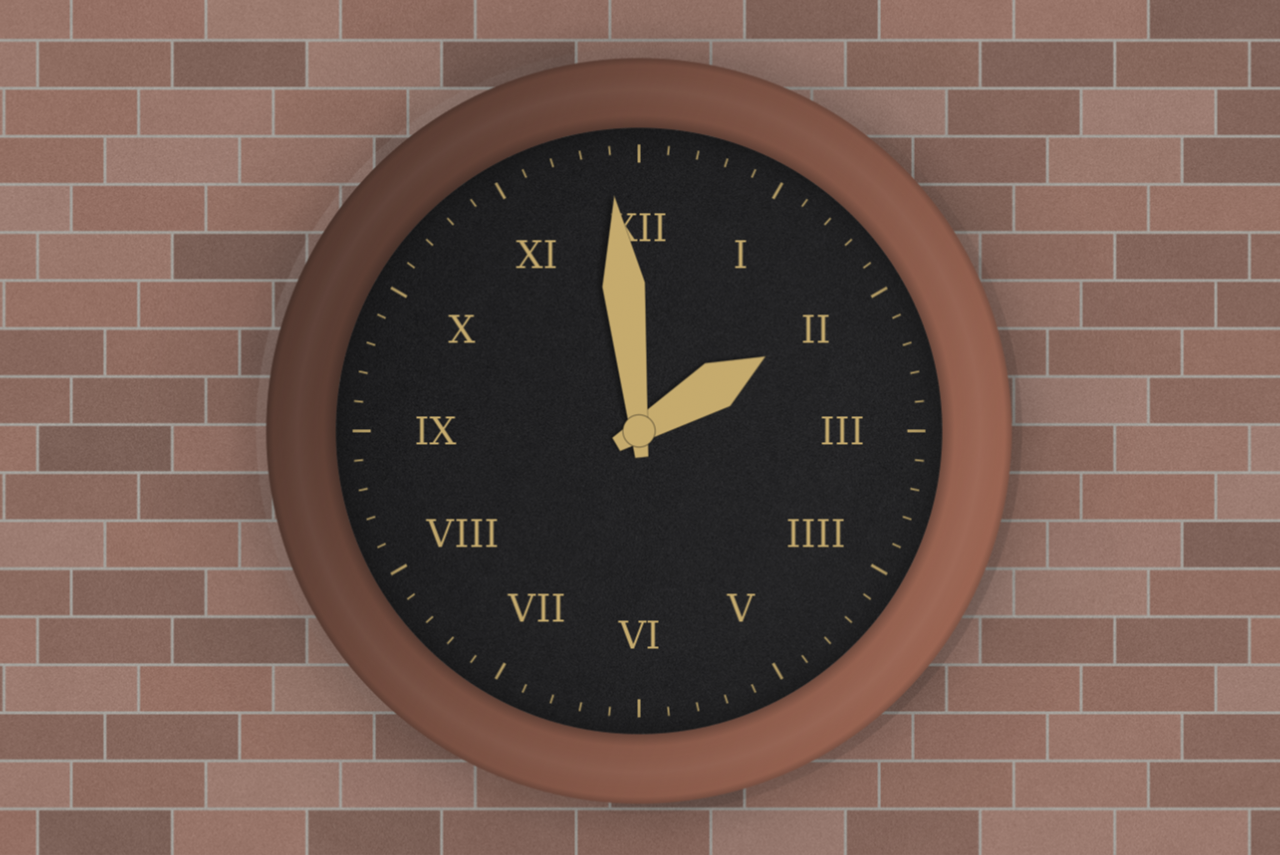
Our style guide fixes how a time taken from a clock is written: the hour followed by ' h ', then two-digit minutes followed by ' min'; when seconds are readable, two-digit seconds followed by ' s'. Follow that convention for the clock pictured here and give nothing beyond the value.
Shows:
1 h 59 min
